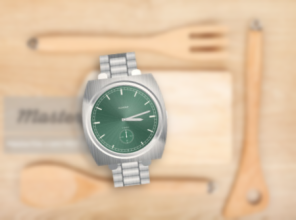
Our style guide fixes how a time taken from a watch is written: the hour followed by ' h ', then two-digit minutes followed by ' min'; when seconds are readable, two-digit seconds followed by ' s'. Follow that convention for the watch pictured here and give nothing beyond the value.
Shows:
3 h 13 min
